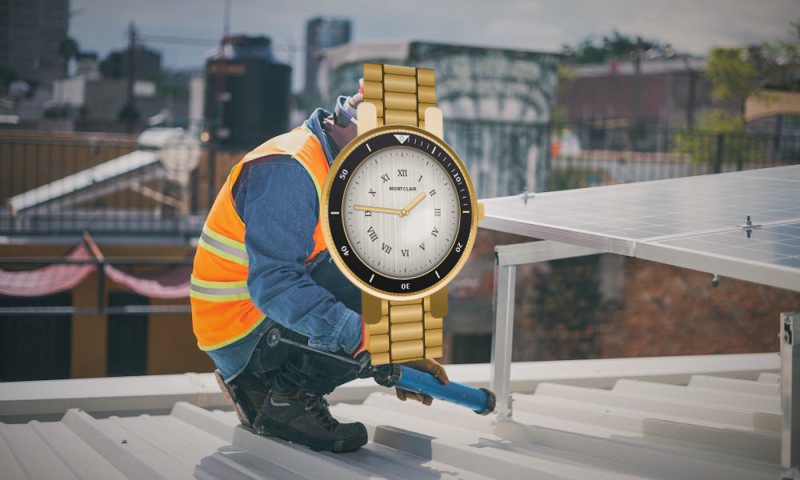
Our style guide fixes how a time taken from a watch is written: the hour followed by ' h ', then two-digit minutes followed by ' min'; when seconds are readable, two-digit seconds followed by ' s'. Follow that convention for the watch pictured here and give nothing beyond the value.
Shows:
1 h 46 min
